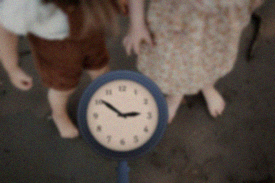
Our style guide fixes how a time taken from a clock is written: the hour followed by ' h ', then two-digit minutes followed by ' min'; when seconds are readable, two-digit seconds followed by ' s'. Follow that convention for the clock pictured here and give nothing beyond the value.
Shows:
2 h 51 min
